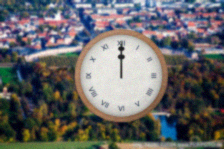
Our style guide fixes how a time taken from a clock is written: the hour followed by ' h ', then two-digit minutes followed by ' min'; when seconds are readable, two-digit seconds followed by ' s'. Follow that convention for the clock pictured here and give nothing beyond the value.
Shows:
12 h 00 min
